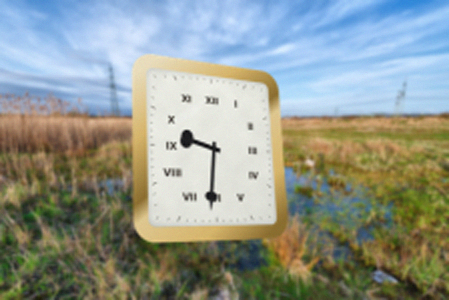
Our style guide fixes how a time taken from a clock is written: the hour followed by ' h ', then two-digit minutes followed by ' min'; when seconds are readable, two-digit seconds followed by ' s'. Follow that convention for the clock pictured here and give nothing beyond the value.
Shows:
9 h 31 min
